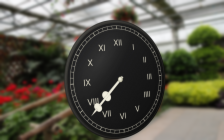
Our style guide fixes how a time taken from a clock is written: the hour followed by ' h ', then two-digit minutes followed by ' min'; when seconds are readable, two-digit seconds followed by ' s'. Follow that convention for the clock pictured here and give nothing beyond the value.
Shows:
7 h 38 min
